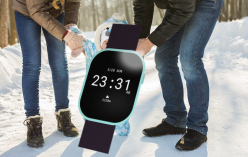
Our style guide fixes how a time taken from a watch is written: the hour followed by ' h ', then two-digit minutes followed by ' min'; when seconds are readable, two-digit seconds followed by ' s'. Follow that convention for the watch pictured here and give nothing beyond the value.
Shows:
23 h 31 min
